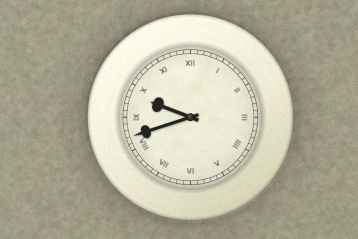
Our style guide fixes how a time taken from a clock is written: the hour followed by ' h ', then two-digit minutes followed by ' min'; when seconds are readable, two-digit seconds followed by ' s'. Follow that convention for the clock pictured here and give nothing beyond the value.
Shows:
9 h 42 min
